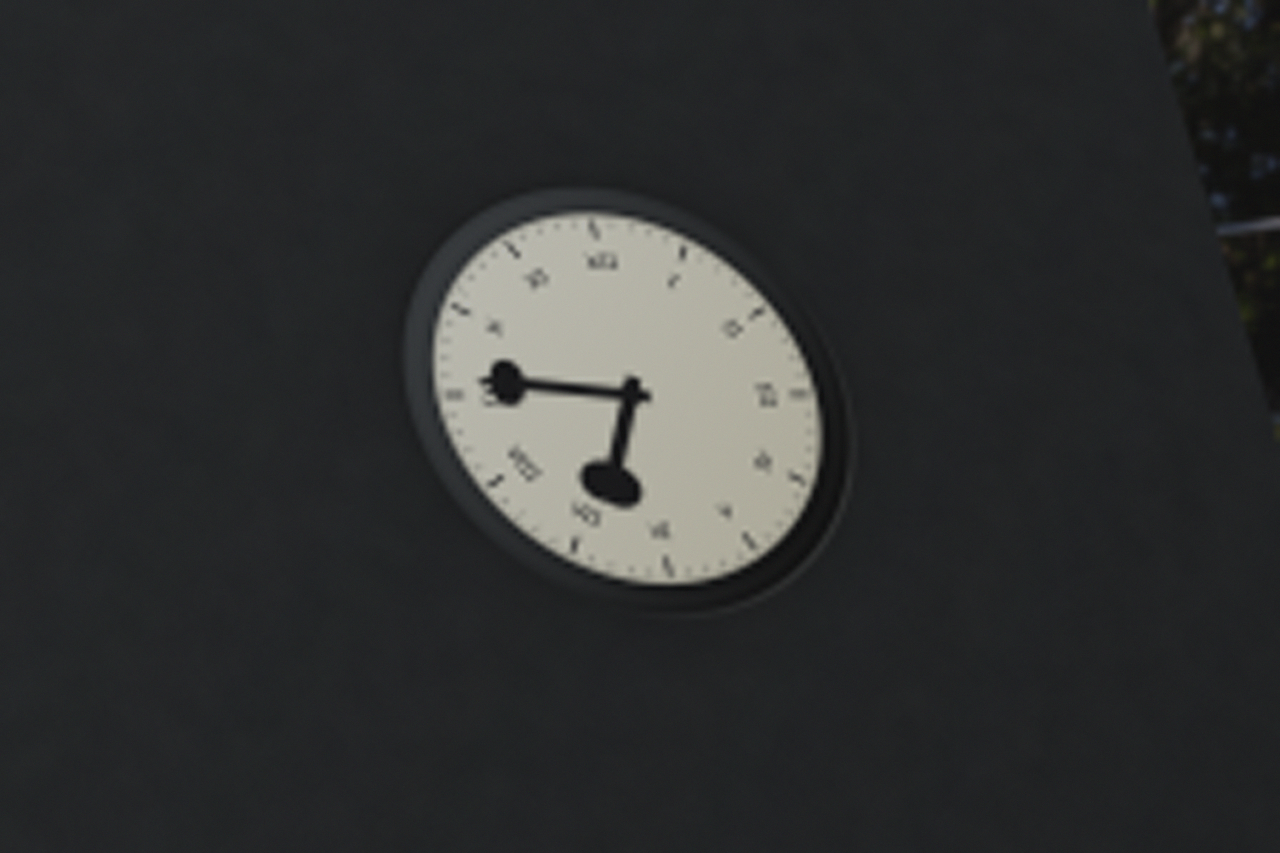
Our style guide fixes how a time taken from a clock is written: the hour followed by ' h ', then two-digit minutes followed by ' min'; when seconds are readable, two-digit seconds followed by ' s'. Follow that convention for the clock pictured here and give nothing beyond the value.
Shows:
6 h 46 min
